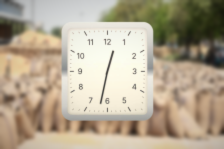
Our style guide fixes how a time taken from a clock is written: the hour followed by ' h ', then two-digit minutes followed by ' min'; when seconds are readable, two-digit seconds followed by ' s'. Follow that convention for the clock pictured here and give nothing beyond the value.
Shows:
12 h 32 min
